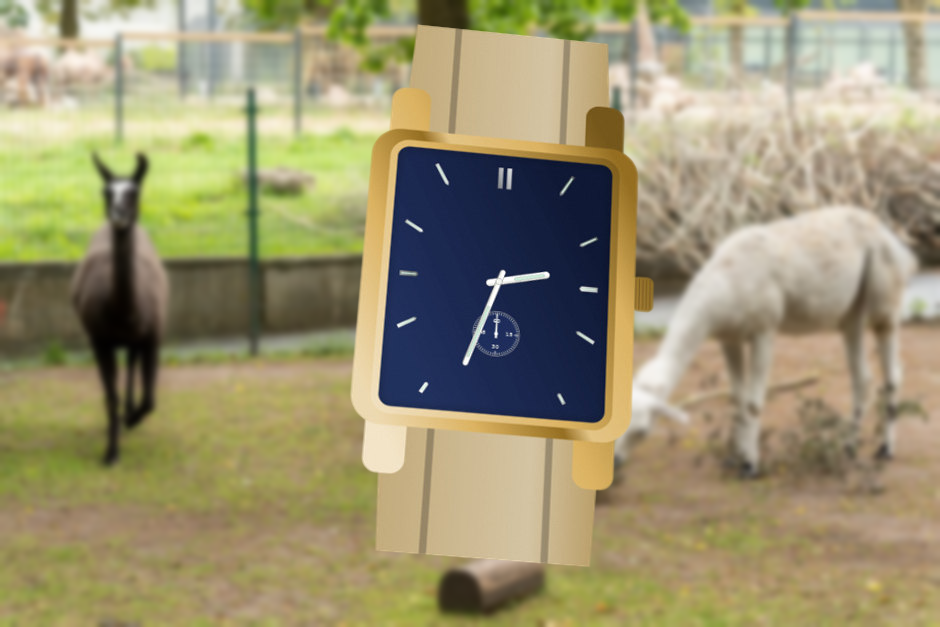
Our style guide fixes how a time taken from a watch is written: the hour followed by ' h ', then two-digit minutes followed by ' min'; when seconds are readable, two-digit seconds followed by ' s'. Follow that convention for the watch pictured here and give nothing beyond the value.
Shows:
2 h 33 min
